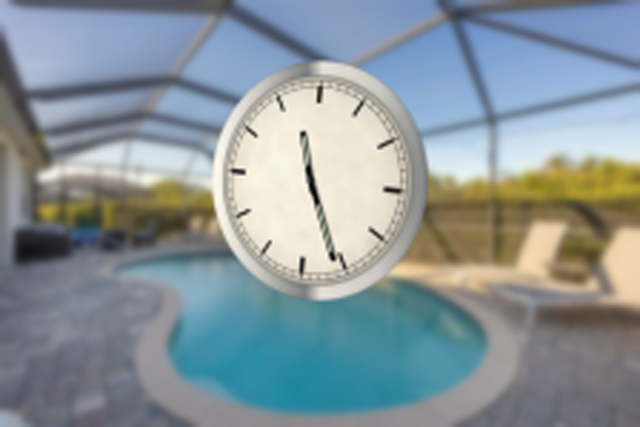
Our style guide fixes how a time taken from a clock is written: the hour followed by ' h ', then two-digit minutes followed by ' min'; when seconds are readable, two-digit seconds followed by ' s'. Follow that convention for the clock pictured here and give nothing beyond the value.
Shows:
11 h 26 min
